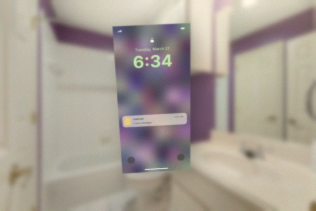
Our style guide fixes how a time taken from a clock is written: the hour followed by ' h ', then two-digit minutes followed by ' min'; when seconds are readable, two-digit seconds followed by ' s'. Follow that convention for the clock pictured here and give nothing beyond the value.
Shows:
6 h 34 min
